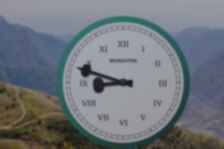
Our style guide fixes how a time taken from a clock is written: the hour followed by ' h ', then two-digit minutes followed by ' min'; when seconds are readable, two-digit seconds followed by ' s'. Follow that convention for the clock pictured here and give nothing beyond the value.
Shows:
8 h 48 min
